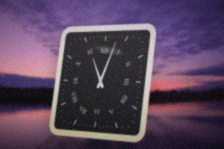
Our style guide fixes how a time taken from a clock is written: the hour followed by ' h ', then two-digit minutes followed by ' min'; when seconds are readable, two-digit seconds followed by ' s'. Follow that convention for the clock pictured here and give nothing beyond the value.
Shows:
11 h 03 min
